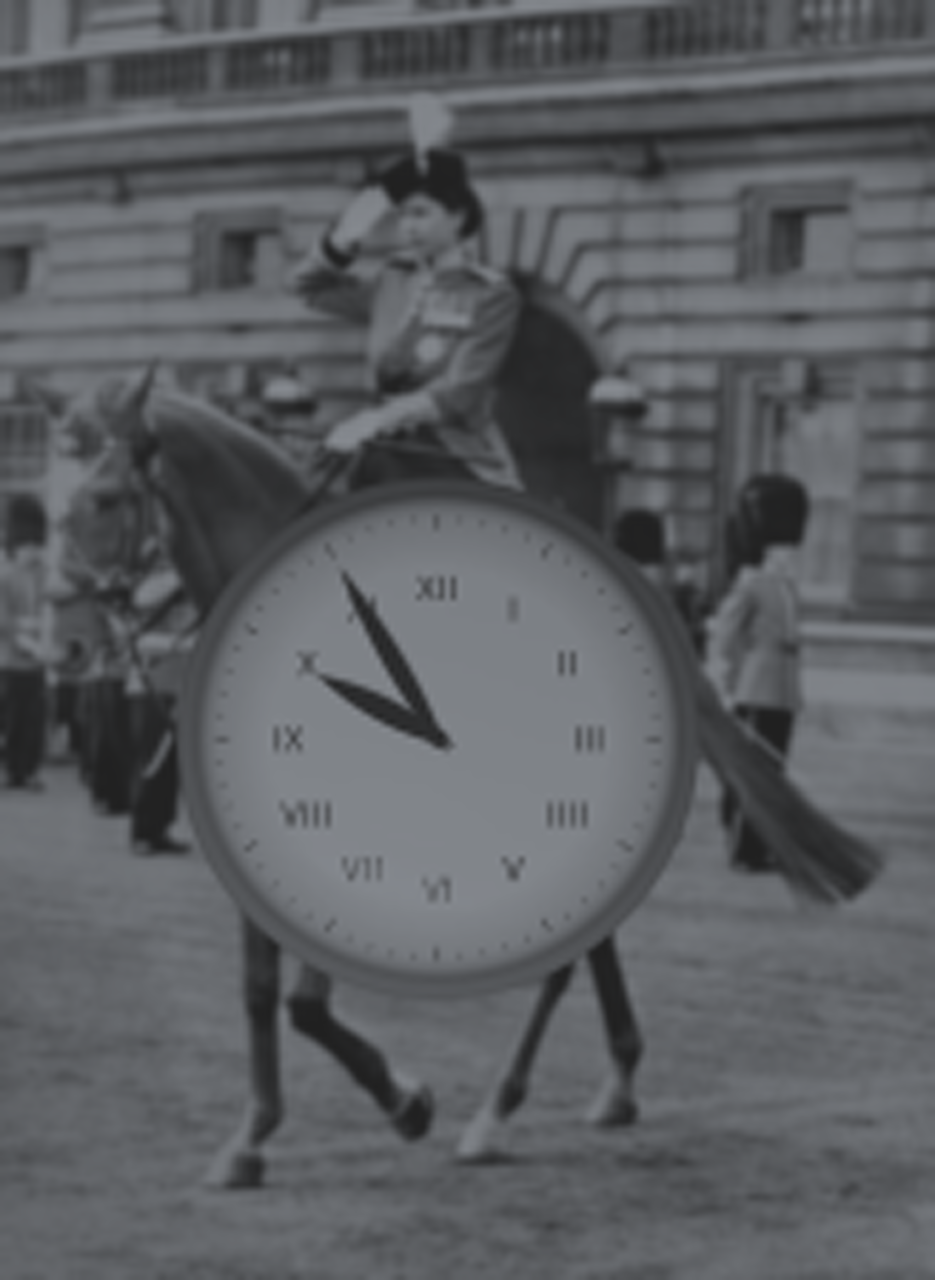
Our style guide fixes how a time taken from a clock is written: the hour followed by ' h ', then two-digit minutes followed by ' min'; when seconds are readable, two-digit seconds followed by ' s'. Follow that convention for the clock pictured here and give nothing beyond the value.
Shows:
9 h 55 min
